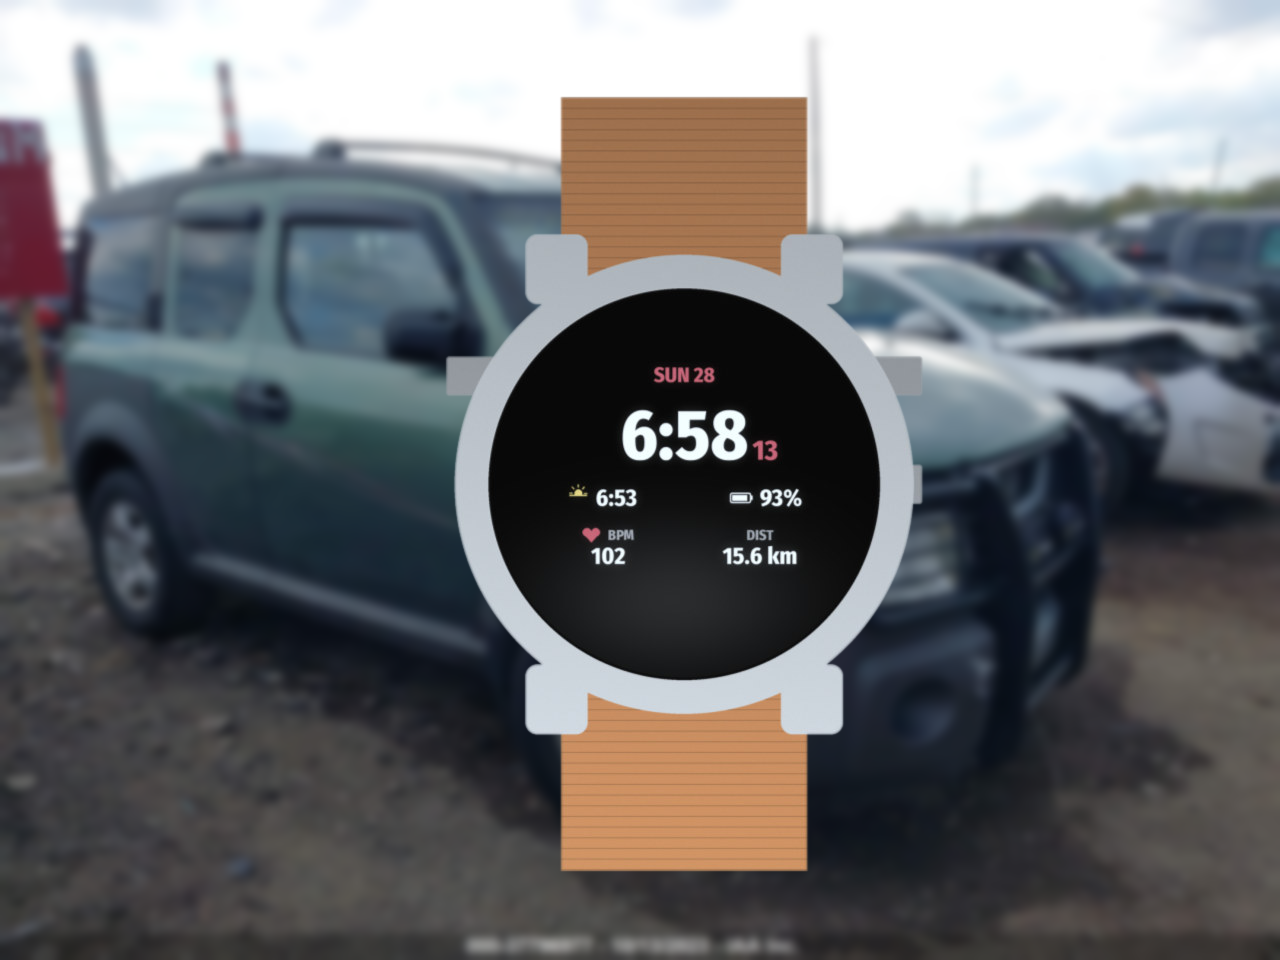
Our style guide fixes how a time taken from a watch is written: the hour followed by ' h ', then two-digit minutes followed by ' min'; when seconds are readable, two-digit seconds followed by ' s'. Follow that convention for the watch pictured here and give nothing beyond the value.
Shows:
6 h 58 min 13 s
